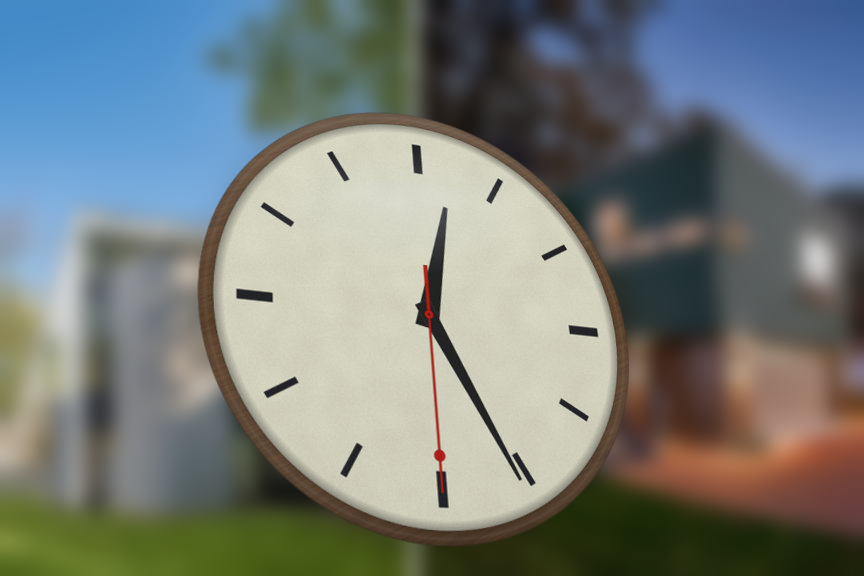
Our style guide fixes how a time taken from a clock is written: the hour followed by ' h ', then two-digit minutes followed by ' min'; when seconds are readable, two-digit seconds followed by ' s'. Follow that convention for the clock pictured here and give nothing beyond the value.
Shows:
12 h 25 min 30 s
